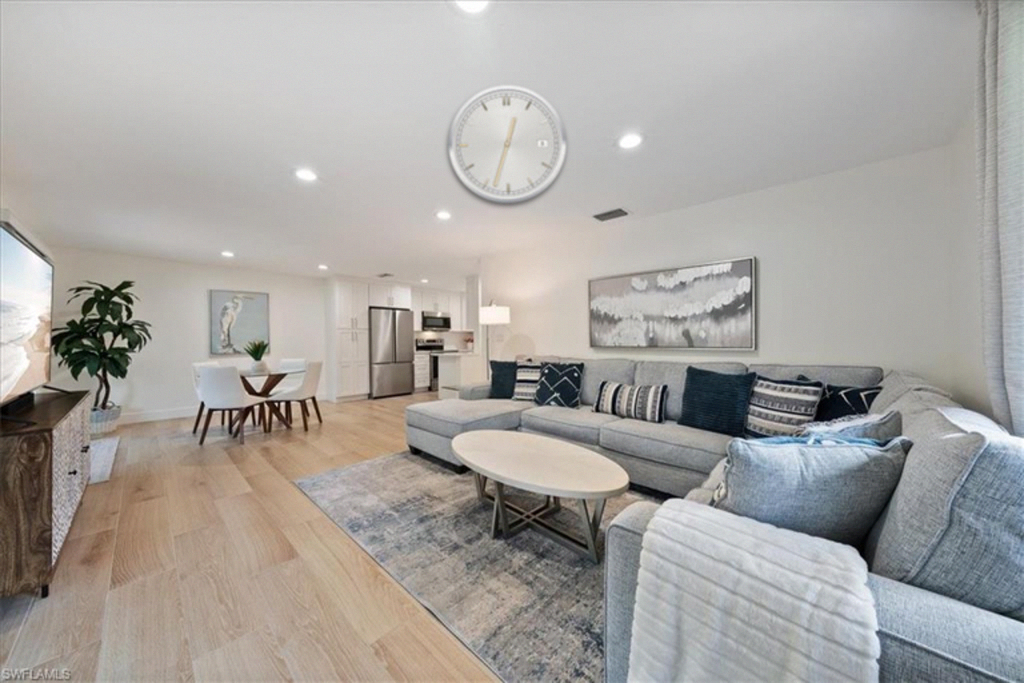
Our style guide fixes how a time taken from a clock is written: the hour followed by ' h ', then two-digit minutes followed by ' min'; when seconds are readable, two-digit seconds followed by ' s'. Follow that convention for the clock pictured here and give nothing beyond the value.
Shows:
12 h 33 min
